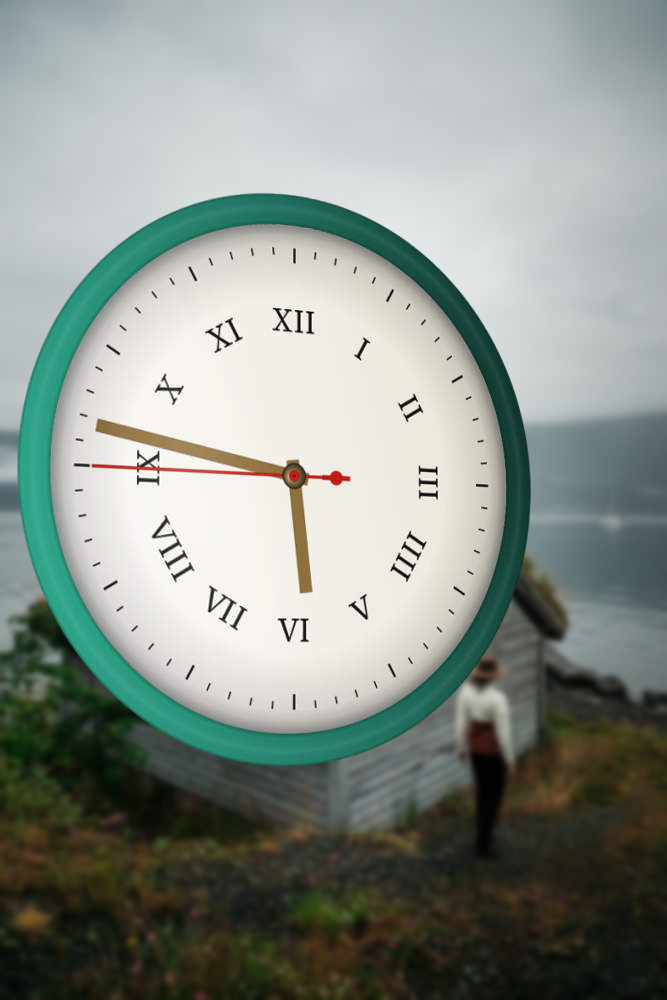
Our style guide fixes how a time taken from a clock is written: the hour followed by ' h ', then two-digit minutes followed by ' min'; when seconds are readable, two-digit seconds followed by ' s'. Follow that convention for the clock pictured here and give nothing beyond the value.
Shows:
5 h 46 min 45 s
